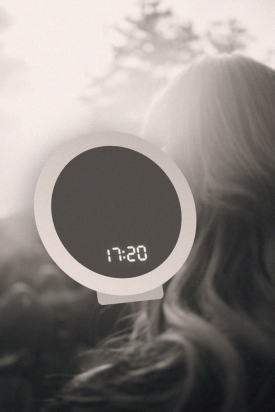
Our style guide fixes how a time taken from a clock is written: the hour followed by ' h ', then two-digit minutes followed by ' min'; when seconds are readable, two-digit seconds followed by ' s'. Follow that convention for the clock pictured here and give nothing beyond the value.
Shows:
17 h 20 min
